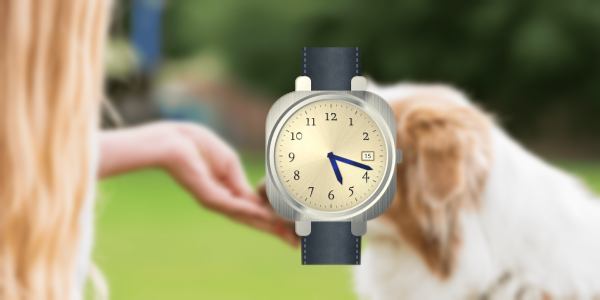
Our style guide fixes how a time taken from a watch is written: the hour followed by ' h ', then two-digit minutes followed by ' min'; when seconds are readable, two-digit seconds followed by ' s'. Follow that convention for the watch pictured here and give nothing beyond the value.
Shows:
5 h 18 min
